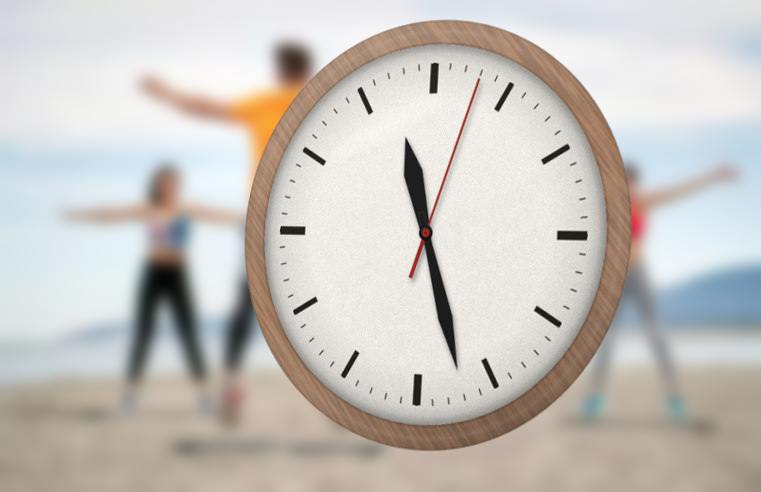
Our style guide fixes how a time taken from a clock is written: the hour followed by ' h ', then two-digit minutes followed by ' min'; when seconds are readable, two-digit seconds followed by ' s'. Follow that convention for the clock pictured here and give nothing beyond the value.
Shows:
11 h 27 min 03 s
